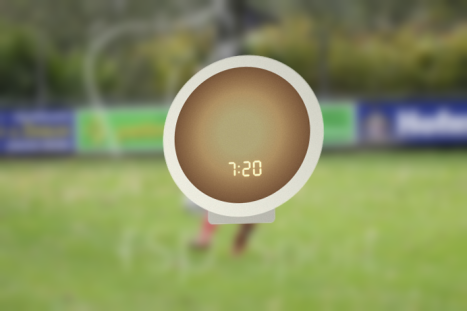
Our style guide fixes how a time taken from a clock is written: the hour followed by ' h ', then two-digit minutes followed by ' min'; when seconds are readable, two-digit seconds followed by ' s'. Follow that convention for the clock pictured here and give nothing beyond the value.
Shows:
7 h 20 min
